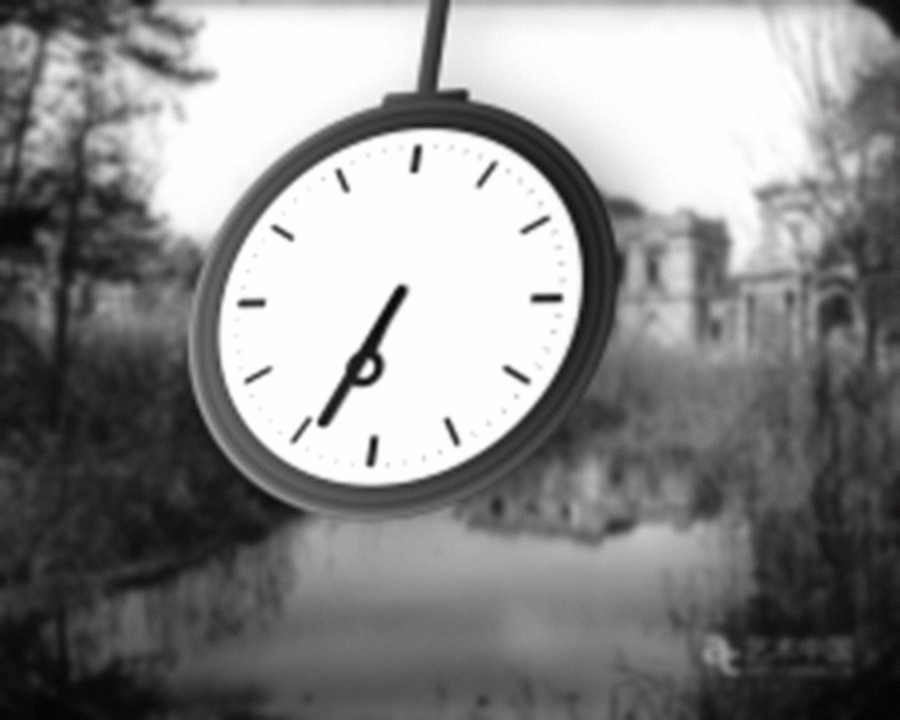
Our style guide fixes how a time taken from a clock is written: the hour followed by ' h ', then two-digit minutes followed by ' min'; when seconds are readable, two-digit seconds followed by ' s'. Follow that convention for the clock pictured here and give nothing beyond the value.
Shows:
6 h 34 min
